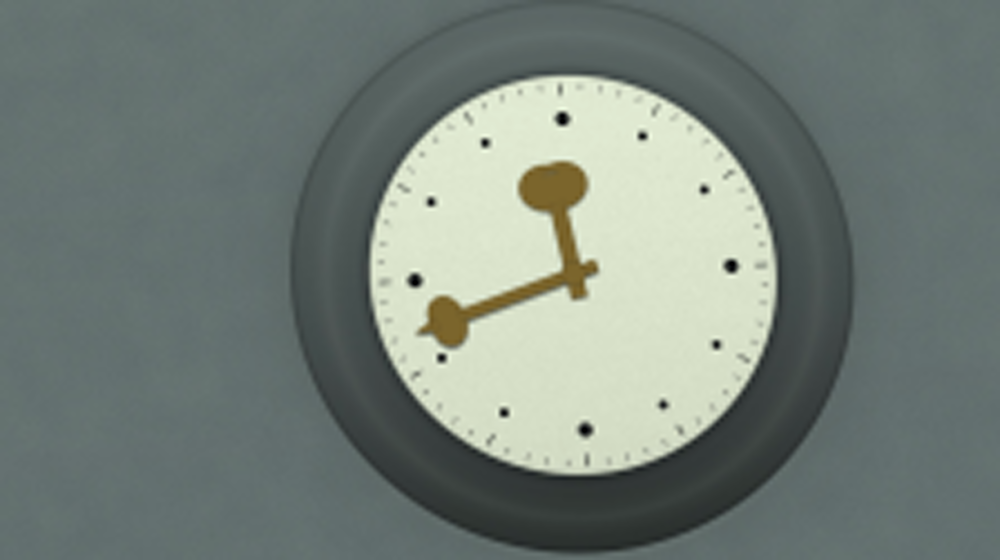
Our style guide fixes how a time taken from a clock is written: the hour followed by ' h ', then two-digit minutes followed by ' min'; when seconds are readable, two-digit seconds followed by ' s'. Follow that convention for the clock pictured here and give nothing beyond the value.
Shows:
11 h 42 min
